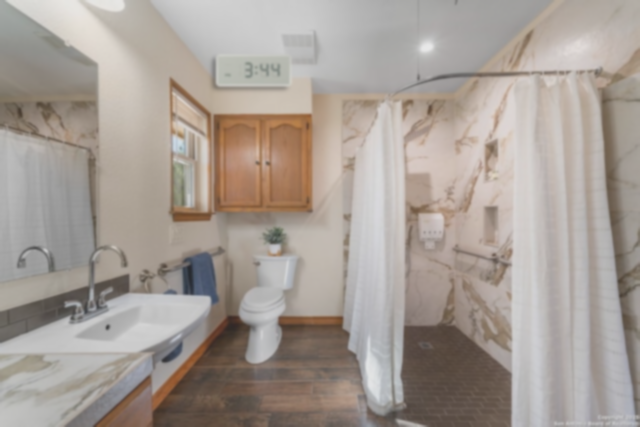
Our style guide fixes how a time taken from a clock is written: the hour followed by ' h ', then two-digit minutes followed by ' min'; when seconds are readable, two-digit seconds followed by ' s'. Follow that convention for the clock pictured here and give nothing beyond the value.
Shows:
3 h 44 min
